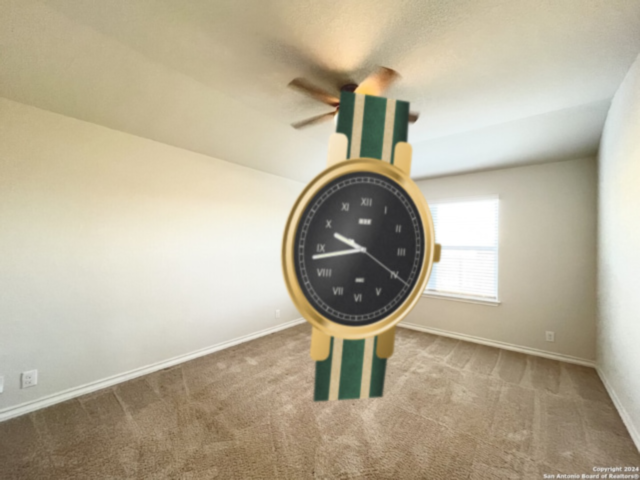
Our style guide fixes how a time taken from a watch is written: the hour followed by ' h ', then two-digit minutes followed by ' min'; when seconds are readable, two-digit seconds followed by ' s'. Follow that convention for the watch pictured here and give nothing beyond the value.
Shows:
9 h 43 min 20 s
